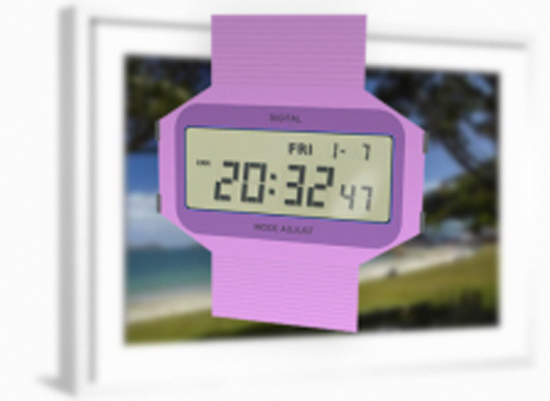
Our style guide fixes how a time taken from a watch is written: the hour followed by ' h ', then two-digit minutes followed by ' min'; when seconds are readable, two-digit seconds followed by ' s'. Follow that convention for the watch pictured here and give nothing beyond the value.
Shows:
20 h 32 min 47 s
